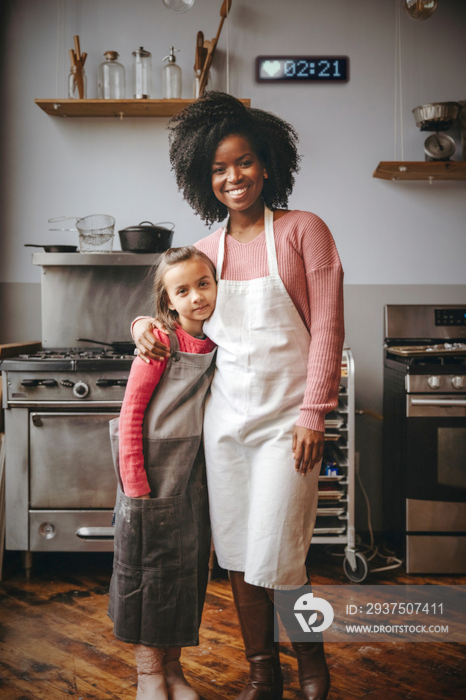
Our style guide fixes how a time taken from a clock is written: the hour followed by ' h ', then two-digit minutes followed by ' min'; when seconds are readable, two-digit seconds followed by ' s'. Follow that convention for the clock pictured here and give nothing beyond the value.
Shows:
2 h 21 min
